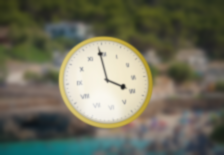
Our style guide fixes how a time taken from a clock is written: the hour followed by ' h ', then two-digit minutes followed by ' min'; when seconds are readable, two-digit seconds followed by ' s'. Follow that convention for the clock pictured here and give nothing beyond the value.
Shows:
3 h 59 min
